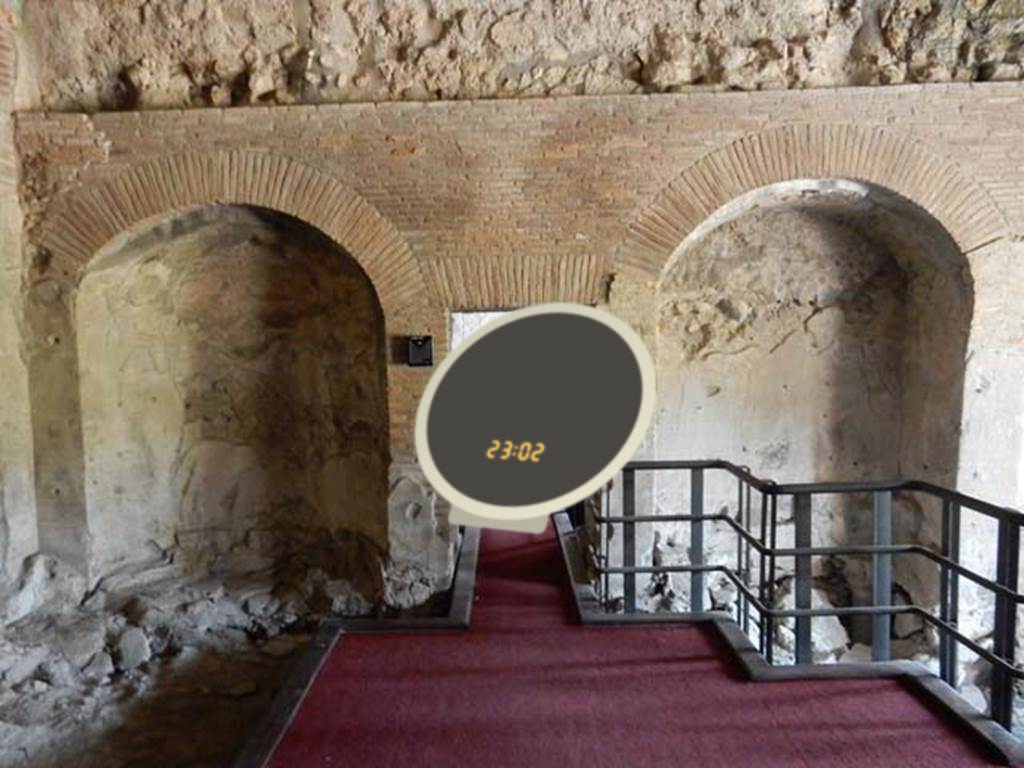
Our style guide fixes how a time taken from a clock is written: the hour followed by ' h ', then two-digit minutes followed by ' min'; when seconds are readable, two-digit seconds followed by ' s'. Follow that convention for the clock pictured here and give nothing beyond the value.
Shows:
23 h 02 min
